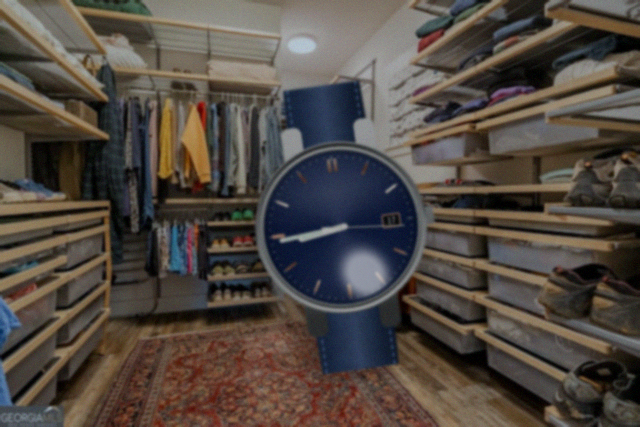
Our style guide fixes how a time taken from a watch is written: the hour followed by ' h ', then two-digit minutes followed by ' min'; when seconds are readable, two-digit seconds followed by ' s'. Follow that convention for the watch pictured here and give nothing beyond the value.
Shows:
8 h 44 min 16 s
